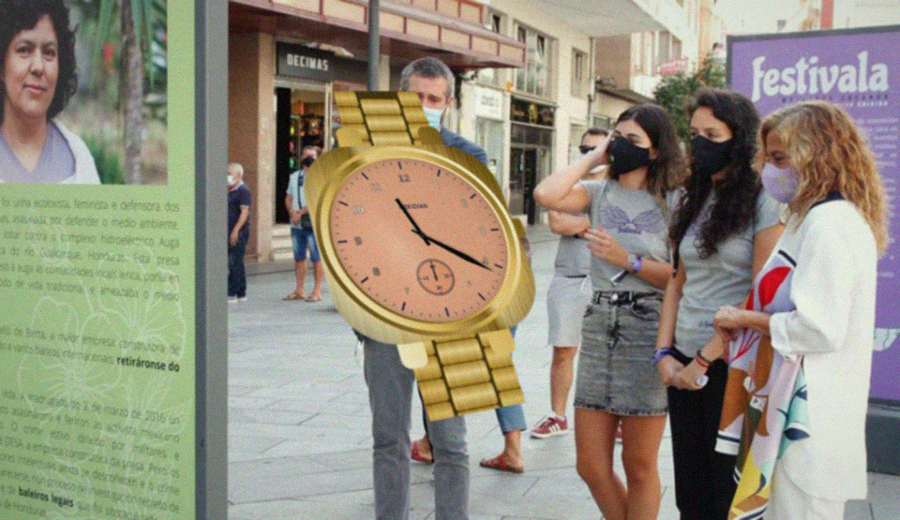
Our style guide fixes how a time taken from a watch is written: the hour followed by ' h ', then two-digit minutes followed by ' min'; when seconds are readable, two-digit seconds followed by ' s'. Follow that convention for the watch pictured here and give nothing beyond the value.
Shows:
11 h 21 min
